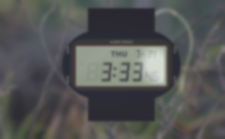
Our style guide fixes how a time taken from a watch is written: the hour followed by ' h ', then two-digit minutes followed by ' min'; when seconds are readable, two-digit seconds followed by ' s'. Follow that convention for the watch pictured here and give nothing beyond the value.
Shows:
3 h 33 min
